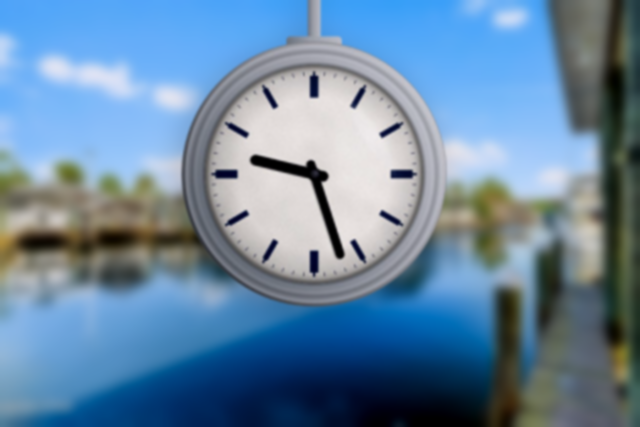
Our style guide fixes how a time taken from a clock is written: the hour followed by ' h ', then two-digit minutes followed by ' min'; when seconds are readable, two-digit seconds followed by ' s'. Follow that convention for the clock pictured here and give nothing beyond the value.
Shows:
9 h 27 min
